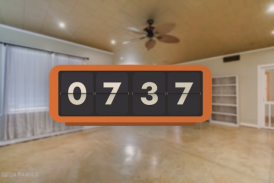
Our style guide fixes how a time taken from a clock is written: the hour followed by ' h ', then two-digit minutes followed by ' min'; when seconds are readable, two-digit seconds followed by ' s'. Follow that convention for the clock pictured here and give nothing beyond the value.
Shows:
7 h 37 min
